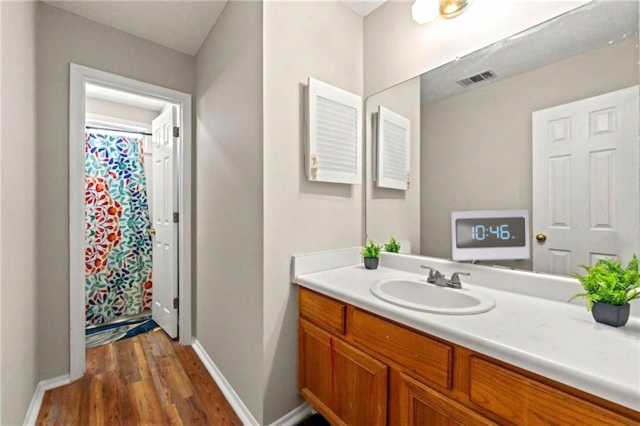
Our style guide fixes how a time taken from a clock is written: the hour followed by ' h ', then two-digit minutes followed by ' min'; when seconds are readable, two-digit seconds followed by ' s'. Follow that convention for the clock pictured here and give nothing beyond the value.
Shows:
10 h 46 min
